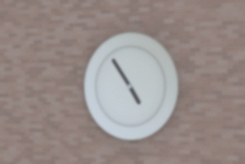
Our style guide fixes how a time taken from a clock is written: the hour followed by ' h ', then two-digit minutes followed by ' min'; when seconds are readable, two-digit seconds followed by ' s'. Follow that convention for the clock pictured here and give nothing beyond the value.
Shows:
4 h 54 min
